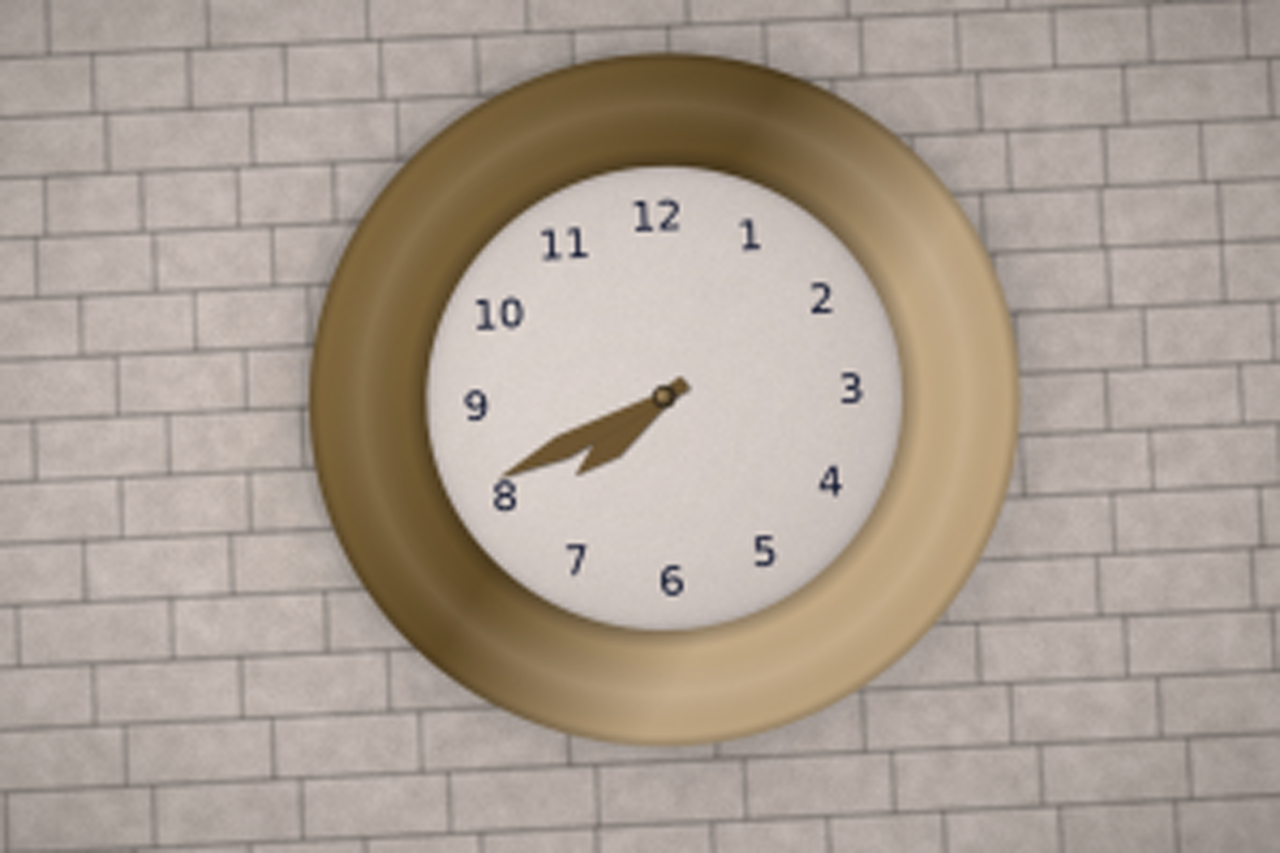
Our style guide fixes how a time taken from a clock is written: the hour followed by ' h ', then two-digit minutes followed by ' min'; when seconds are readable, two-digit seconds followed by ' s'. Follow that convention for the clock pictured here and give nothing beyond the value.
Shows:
7 h 41 min
